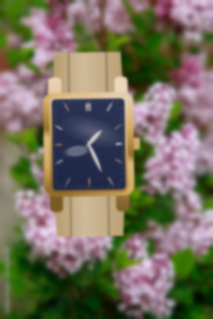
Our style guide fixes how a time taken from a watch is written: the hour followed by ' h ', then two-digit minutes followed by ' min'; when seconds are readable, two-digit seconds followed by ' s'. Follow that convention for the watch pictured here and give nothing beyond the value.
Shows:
1 h 26 min
